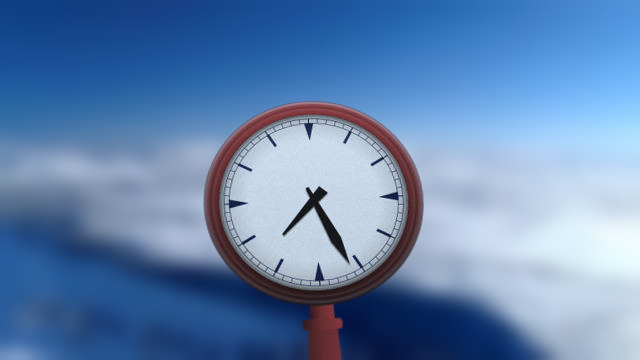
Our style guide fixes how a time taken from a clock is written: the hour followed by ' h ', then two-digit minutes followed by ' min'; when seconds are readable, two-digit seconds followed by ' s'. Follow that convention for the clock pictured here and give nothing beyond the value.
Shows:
7 h 26 min
